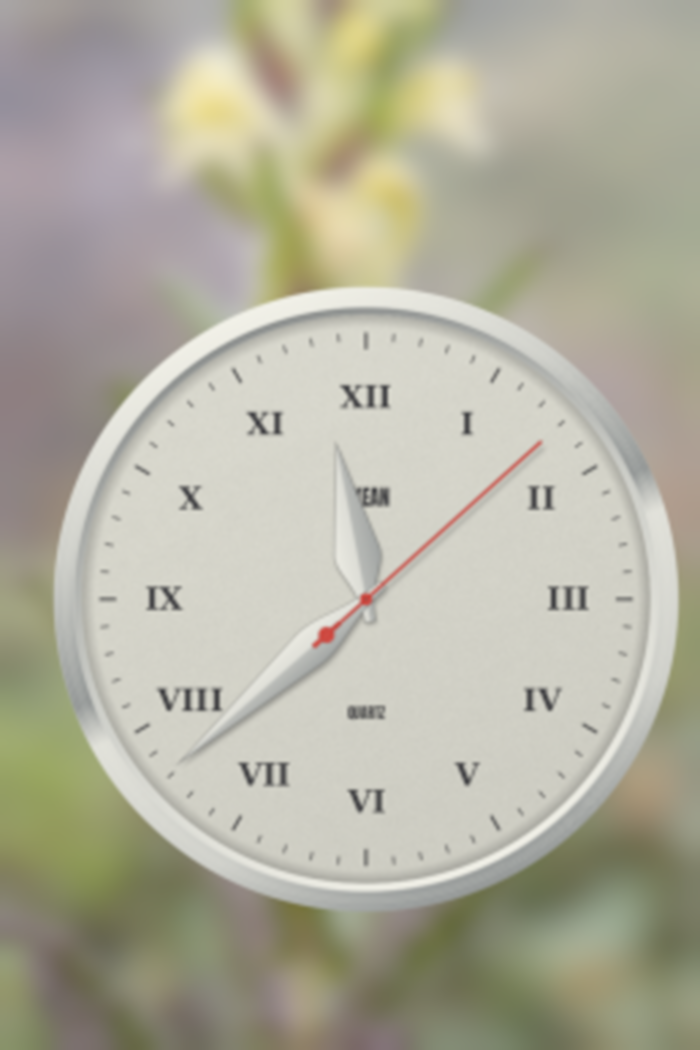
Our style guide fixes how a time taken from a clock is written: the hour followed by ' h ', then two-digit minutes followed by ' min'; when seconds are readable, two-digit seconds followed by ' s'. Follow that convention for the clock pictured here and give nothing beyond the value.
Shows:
11 h 38 min 08 s
